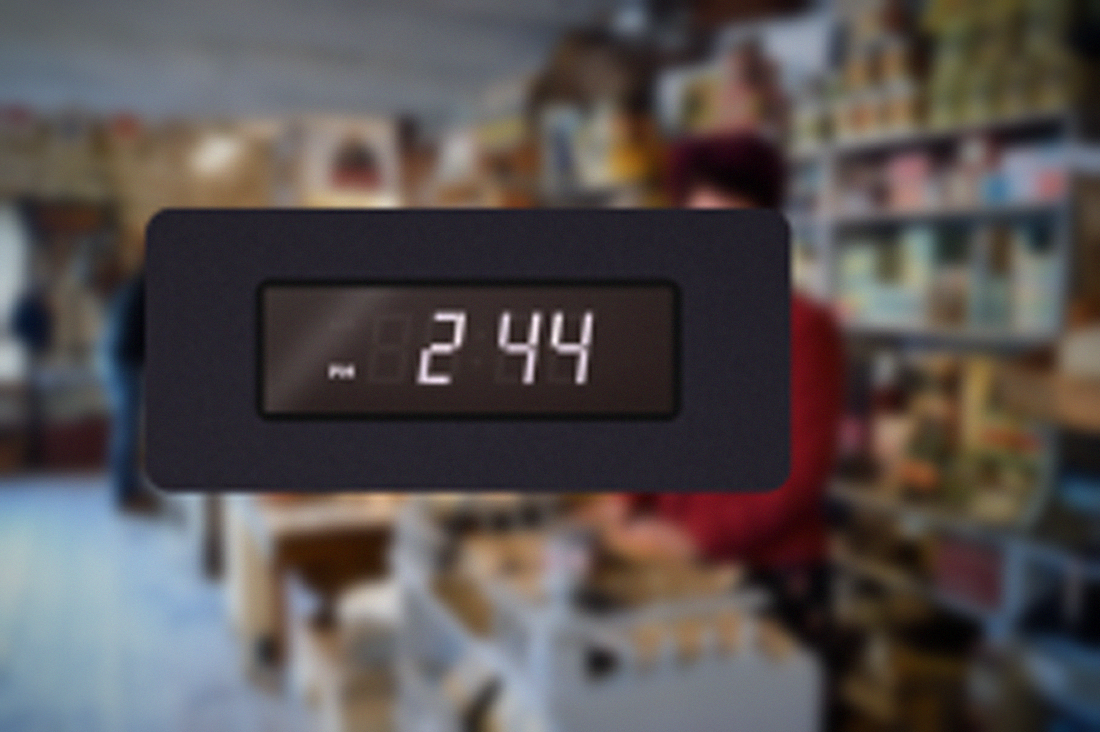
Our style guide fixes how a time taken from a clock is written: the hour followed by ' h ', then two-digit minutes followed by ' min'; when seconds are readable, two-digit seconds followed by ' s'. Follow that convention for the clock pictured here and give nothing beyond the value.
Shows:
2 h 44 min
